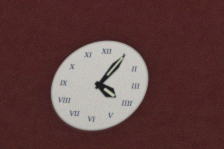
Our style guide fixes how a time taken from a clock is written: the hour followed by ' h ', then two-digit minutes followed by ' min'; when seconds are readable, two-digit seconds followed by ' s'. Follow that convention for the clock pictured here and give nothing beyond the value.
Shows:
4 h 05 min
